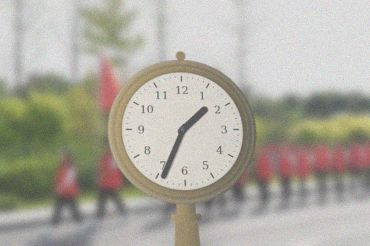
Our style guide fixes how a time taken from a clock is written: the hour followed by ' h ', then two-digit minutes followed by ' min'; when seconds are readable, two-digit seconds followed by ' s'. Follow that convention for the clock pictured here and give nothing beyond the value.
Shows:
1 h 34 min
